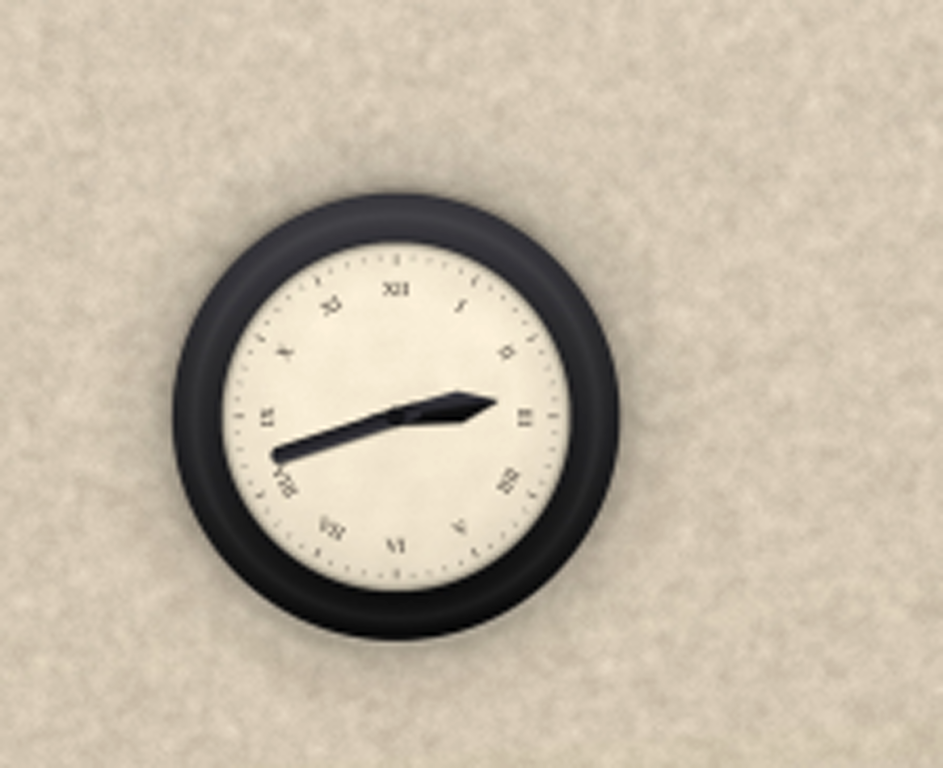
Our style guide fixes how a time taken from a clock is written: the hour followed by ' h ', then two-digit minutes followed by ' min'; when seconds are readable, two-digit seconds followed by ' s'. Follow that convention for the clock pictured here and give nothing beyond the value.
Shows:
2 h 42 min
